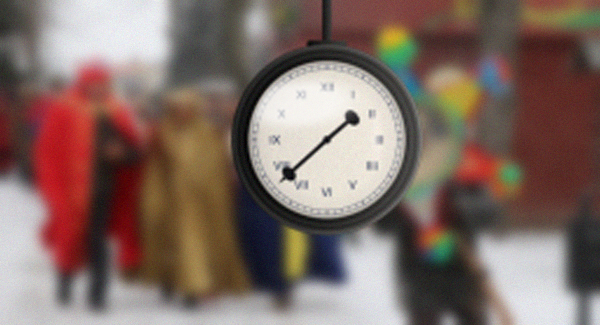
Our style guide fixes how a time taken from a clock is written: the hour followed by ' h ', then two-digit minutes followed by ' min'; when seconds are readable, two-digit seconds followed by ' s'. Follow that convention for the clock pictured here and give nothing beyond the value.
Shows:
1 h 38 min
